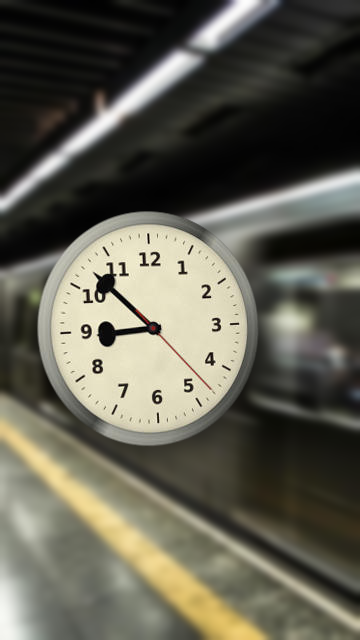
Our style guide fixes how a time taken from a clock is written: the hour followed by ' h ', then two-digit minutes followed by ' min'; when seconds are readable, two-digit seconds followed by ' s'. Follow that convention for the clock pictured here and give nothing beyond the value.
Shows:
8 h 52 min 23 s
